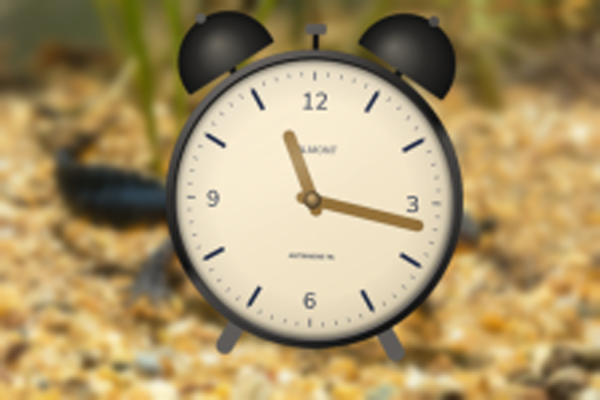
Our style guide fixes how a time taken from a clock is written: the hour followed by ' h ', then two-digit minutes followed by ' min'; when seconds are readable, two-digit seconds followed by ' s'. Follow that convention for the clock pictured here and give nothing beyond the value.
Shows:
11 h 17 min
